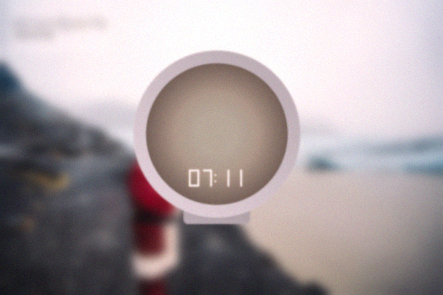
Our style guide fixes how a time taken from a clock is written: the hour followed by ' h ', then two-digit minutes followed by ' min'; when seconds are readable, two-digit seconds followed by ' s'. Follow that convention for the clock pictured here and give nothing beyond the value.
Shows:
7 h 11 min
